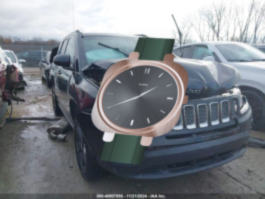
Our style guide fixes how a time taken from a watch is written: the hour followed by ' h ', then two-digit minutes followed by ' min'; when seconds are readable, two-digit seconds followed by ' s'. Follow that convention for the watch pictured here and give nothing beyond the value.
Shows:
1 h 40 min
